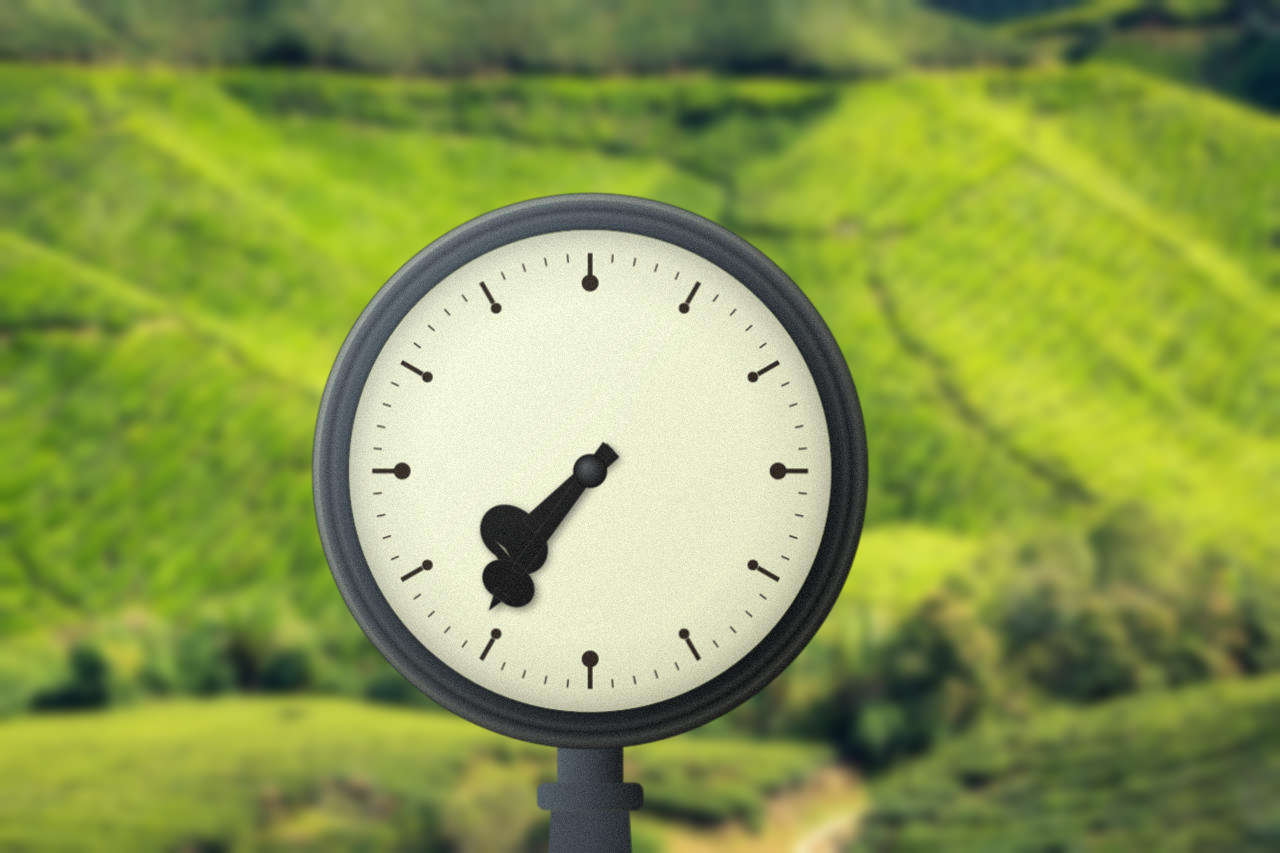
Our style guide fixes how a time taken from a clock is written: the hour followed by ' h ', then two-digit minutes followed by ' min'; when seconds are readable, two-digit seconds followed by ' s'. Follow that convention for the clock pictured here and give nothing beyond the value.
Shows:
7 h 36 min
